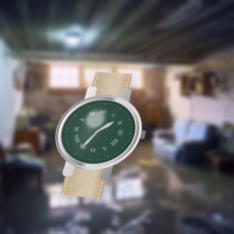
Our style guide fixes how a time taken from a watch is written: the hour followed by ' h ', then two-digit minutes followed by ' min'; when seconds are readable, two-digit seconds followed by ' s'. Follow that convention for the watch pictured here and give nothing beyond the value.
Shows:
1 h 35 min
